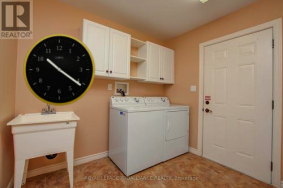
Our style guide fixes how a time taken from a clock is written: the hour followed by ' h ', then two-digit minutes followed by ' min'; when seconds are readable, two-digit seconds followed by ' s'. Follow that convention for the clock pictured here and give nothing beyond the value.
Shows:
10 h 21 min
